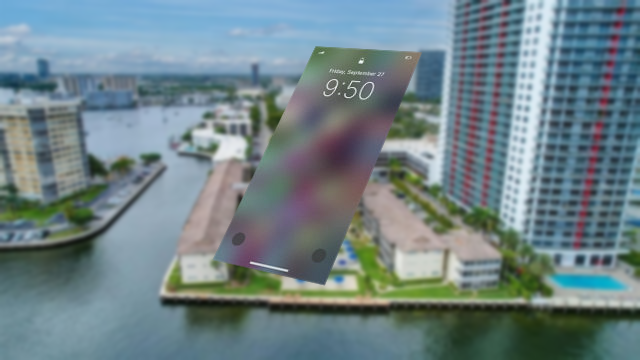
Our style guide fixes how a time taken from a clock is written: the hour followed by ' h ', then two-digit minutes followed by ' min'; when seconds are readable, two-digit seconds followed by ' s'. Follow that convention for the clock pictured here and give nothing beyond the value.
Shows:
9 h 50 min
